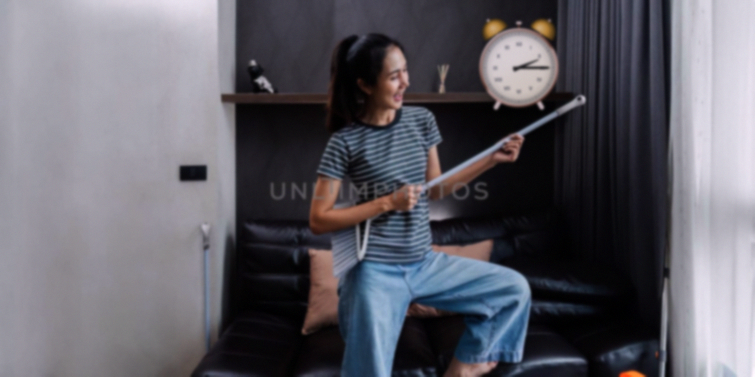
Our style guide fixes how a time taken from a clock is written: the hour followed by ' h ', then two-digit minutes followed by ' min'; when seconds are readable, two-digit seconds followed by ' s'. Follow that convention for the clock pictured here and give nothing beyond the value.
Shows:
2 h 15 min
